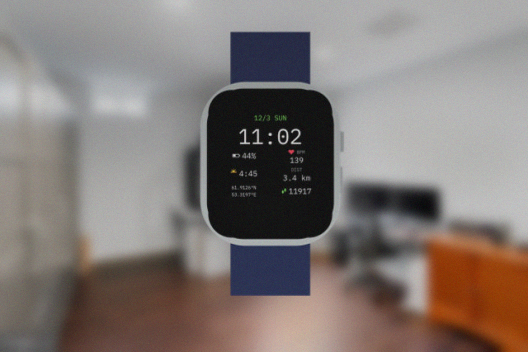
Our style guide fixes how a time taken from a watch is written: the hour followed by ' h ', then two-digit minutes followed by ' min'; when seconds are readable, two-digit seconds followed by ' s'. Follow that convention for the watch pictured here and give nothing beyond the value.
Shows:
11 h 02 min
